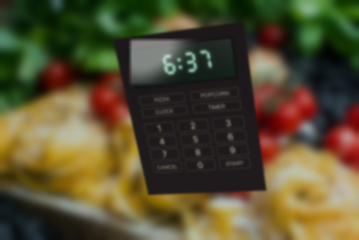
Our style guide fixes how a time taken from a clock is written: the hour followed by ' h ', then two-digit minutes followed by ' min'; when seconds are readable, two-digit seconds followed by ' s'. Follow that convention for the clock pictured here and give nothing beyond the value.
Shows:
6 h 37 min
